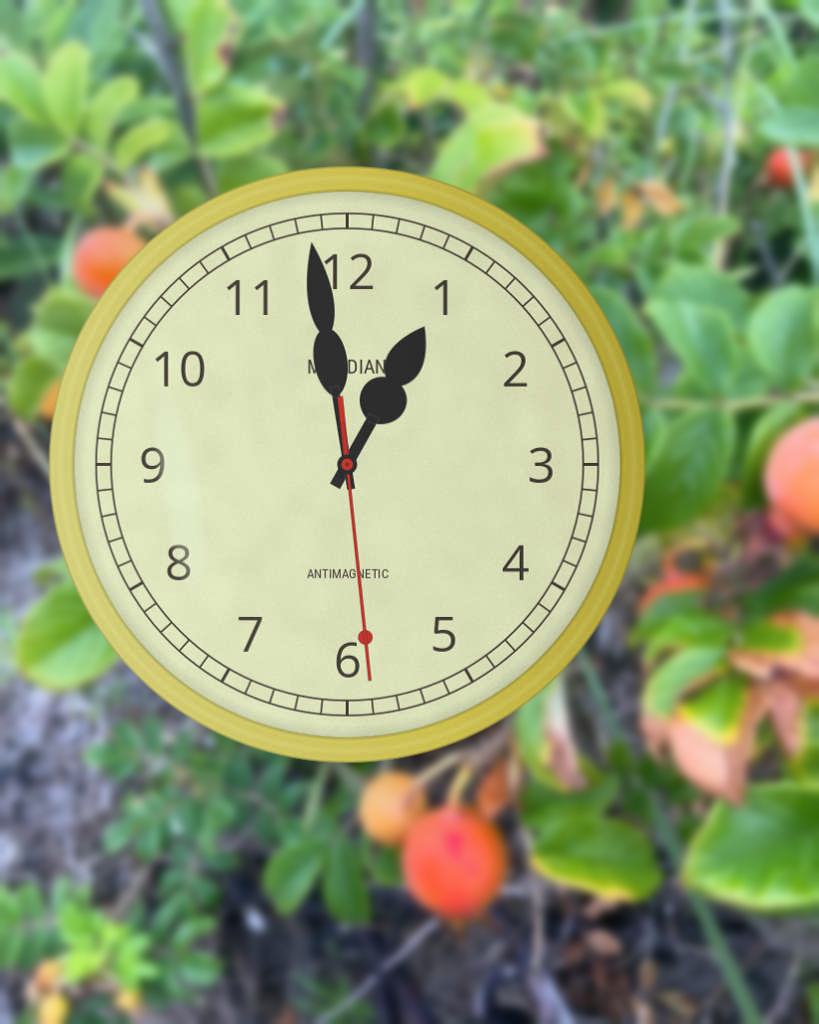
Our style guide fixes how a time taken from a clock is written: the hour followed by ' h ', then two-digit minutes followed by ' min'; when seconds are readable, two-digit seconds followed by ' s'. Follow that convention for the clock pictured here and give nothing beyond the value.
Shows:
12 h 58 min 29 s
